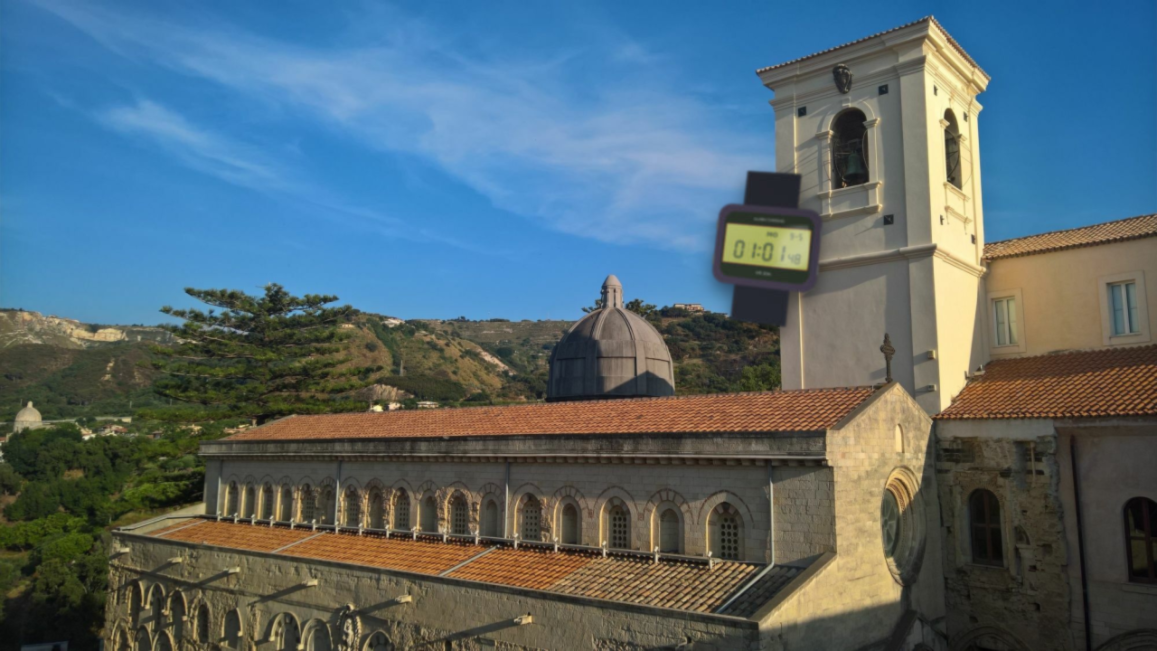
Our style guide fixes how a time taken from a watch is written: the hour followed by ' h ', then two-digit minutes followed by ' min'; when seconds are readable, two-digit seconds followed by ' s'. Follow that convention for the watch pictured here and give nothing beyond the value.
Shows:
1 h 01 min
